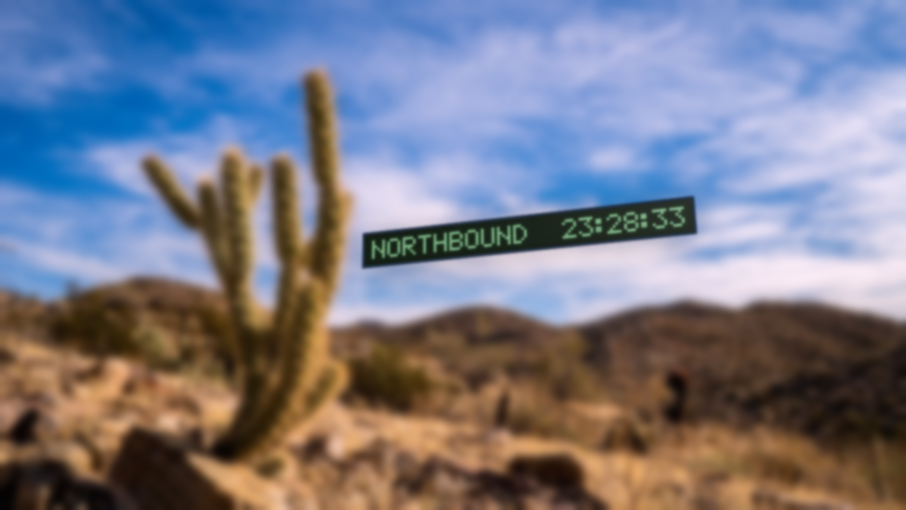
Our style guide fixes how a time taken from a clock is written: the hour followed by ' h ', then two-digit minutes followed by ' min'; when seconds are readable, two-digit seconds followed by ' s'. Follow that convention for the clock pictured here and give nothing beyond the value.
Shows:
23 h 28 min 33 s
